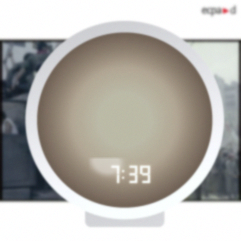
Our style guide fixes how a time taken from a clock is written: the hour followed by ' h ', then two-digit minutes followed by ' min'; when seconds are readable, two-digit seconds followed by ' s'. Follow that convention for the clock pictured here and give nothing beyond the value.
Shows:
7 h 39 min
